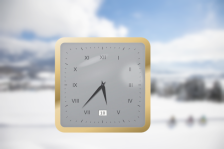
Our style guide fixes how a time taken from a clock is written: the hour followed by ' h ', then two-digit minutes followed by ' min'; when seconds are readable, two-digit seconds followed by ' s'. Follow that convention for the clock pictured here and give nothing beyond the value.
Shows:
5 h 37 min
